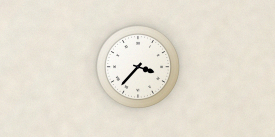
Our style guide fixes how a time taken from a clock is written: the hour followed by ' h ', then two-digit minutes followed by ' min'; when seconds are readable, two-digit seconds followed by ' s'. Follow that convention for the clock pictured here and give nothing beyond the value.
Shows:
3 h 37 min
